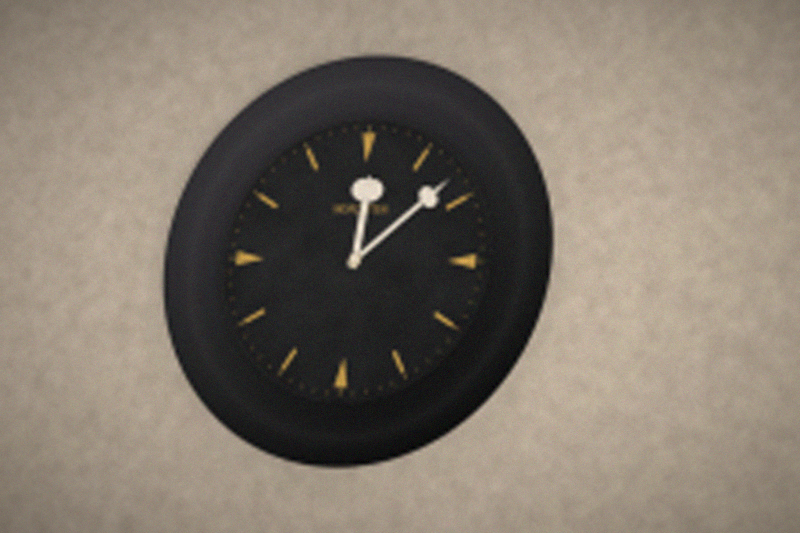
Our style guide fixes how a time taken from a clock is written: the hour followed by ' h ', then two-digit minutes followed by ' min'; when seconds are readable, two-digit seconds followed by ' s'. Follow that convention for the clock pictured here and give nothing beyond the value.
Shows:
12 h 08 min
